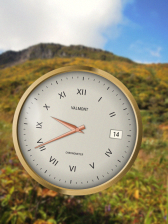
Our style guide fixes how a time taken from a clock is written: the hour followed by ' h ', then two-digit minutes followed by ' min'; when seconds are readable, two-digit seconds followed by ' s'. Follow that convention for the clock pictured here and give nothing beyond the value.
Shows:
9 h 40 min
